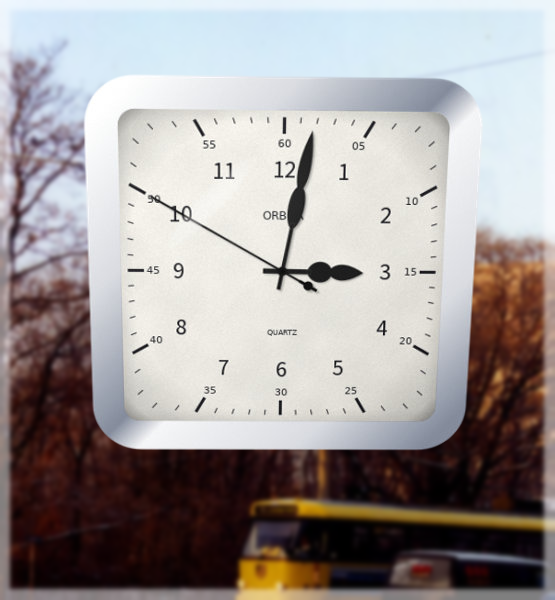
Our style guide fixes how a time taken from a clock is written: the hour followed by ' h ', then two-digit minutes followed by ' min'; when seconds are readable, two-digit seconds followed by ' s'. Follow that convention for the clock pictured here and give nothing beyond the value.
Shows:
3 h 01 min 50 s
